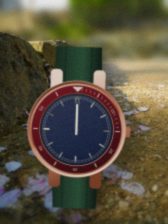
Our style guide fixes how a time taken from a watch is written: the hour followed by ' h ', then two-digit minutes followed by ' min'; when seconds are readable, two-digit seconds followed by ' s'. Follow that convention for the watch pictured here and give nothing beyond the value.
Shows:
12 h 00 min
